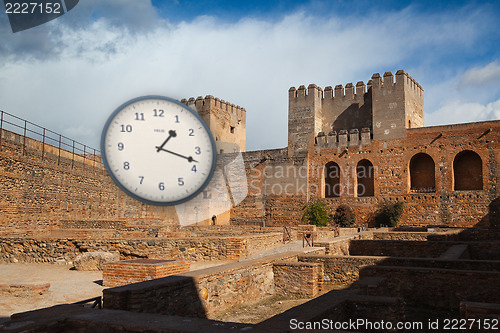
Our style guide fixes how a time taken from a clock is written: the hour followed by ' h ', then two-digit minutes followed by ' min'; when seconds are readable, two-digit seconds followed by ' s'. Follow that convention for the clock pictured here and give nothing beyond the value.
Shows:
1 h 18 min
